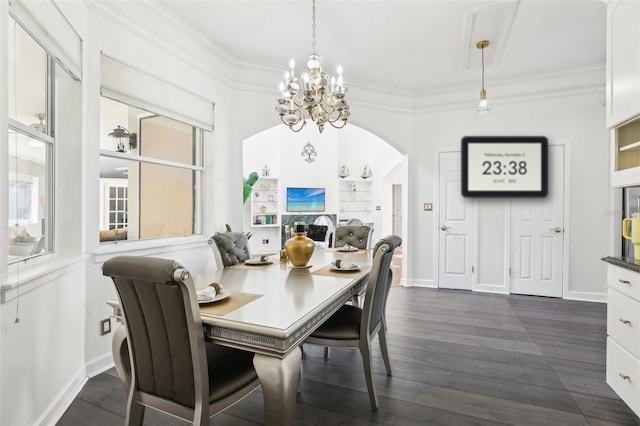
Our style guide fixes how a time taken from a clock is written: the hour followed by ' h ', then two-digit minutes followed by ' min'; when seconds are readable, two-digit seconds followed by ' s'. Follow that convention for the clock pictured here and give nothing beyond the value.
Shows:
23 h 38 min
